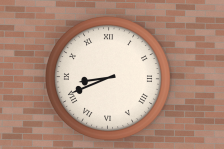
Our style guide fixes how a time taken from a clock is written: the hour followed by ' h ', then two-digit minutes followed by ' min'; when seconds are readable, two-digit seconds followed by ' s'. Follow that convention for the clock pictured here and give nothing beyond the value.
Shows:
8 h 41 min
